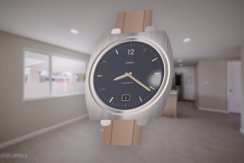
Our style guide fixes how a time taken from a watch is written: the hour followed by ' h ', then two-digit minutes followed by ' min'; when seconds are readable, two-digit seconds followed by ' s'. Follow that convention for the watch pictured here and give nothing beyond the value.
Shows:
8 h 21 min
